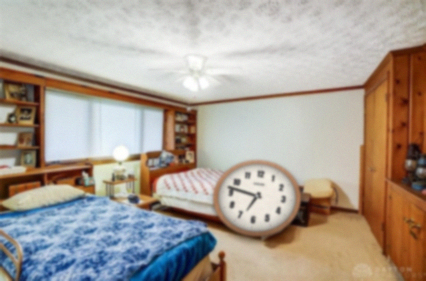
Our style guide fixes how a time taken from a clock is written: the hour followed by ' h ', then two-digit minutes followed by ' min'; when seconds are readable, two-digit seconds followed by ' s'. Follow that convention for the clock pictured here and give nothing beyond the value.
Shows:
6 h 47 min
